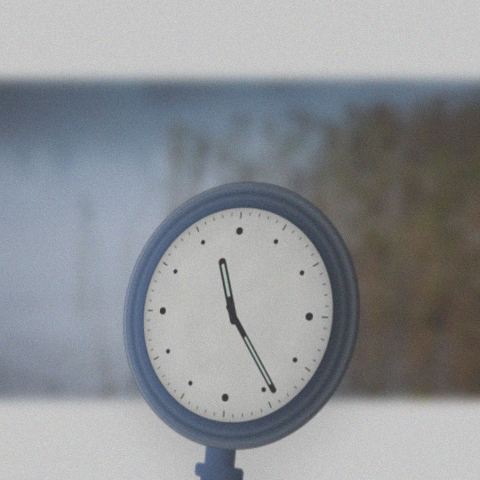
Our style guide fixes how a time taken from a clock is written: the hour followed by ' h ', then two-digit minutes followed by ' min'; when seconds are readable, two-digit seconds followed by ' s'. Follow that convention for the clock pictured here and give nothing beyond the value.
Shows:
11 h 24 min
